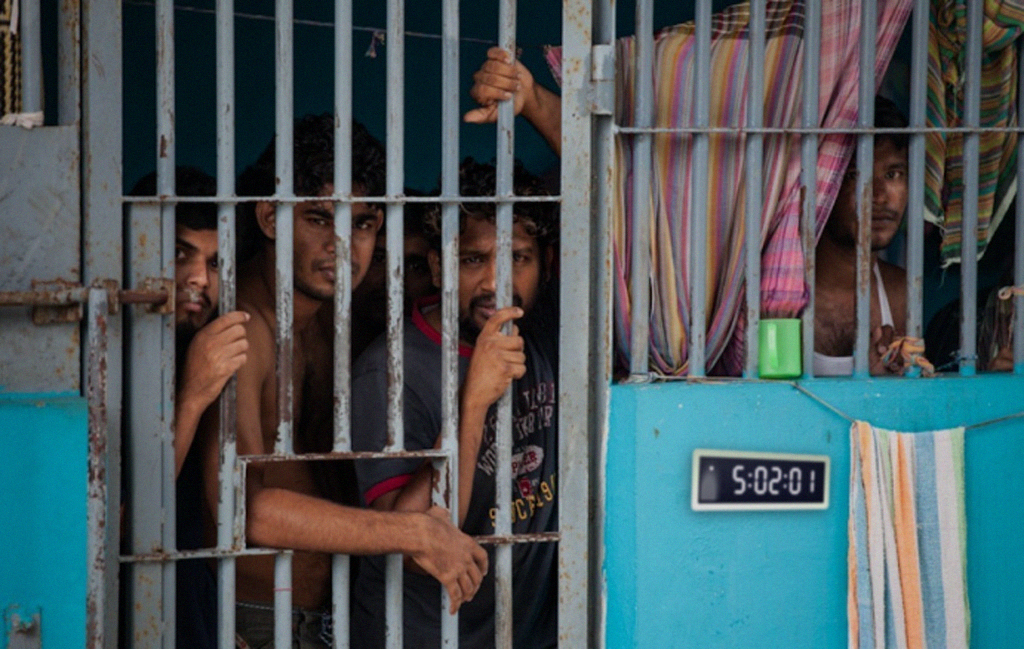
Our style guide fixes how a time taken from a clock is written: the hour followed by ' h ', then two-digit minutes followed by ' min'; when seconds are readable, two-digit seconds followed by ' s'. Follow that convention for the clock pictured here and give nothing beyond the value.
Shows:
5 h 02 min 01 s
